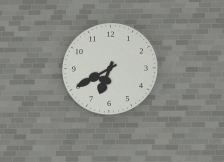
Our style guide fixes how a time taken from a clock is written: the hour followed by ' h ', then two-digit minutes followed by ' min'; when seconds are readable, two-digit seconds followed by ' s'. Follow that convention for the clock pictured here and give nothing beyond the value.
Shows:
6 h 40 min
